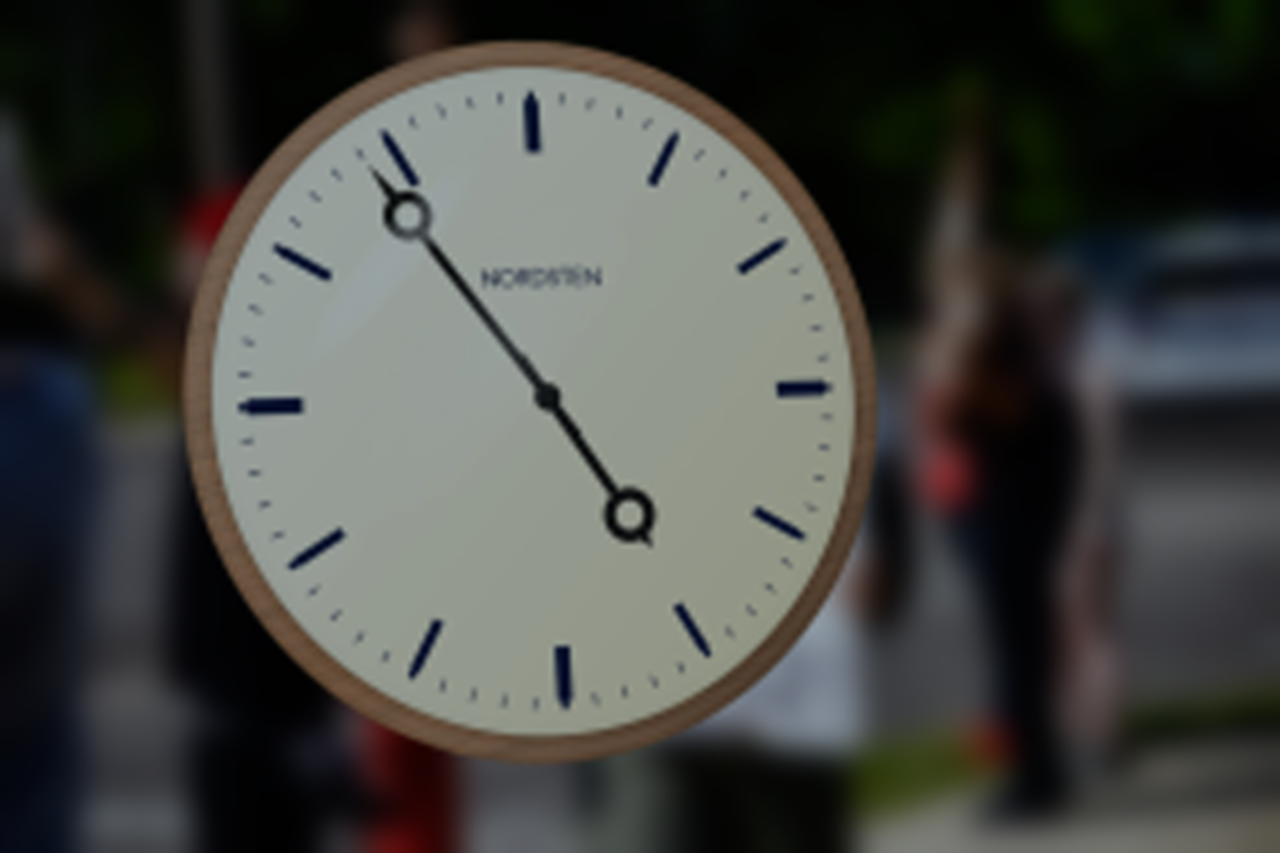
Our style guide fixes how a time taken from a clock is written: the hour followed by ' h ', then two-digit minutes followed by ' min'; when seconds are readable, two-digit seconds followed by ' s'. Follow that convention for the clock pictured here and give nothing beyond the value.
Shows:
4 h 54 min
